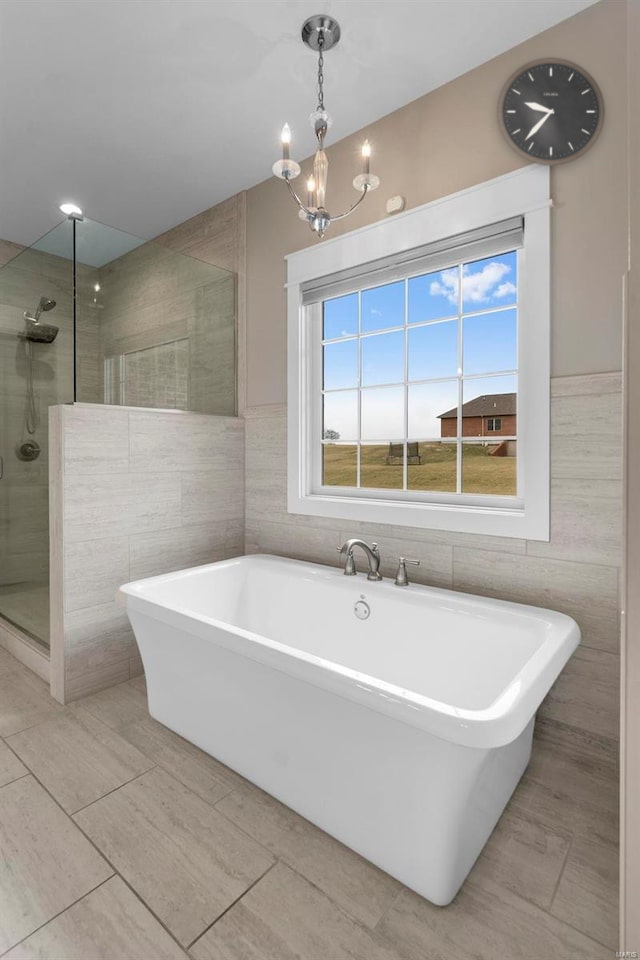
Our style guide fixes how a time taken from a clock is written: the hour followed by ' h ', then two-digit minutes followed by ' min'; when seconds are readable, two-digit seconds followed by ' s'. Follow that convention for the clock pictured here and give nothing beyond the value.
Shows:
9 h 37 min
